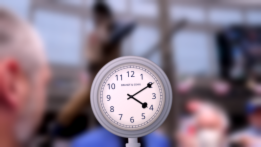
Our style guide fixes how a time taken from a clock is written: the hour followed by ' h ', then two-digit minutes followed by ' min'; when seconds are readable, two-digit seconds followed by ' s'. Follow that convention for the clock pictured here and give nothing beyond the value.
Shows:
4 h 10 min
